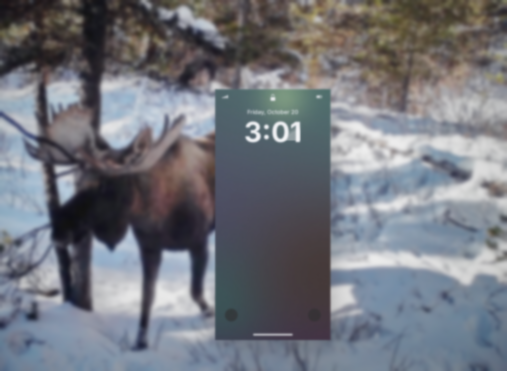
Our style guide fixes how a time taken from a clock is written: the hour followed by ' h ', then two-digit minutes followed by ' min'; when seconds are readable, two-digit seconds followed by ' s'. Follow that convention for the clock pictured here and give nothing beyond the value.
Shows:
3 h 01 min
